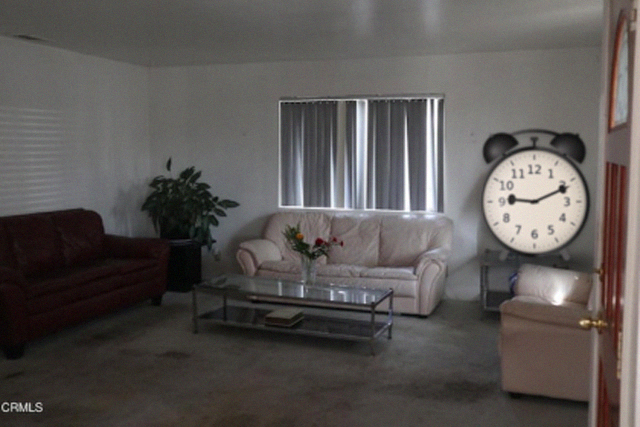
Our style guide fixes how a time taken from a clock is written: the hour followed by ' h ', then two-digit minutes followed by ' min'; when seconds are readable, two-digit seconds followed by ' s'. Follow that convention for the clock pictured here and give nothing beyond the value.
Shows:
9 h 11 min
